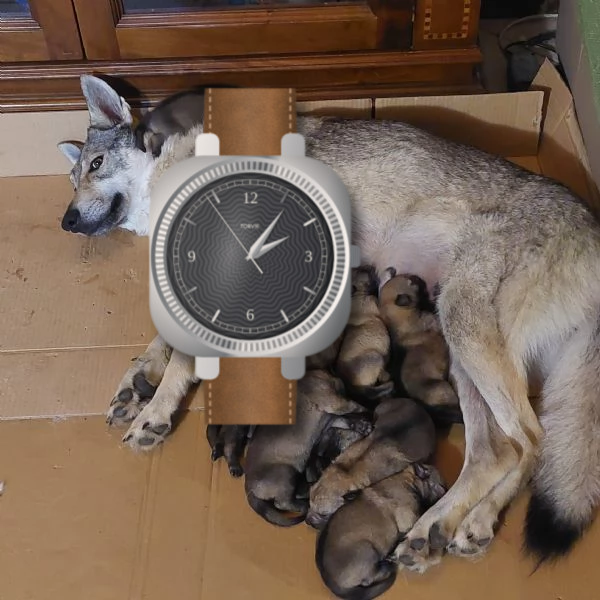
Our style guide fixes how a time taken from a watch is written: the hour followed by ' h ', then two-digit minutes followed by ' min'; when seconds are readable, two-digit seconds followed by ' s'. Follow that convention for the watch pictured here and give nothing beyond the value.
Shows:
2 h 05 min 54 s
